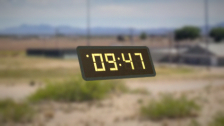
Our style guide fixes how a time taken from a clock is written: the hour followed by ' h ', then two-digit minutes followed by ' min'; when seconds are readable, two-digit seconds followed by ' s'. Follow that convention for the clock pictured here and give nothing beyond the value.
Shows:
9 h 47 min
